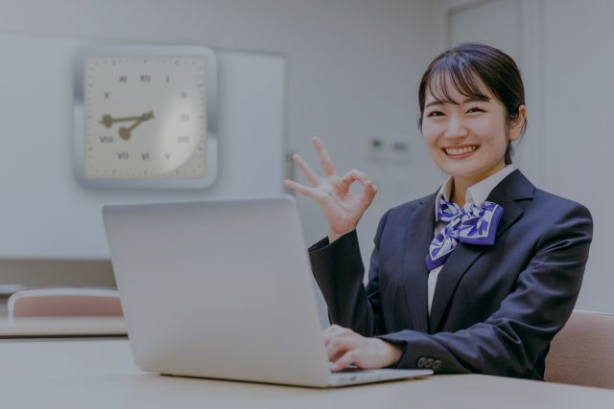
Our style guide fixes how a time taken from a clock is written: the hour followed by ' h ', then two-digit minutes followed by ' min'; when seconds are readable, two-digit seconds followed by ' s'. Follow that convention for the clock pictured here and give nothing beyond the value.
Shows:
7 h 44 min
